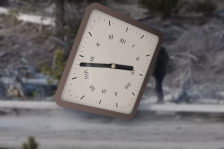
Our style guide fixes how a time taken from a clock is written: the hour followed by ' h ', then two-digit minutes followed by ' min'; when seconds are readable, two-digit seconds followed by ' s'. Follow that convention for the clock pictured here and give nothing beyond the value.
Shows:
2 h 43 min
